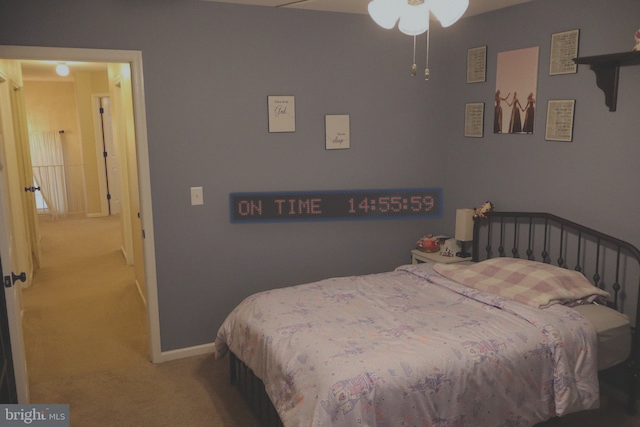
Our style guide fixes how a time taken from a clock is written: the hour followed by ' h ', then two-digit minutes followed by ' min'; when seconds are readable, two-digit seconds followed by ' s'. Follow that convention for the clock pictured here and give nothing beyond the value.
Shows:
14 h 55 min 59 s
